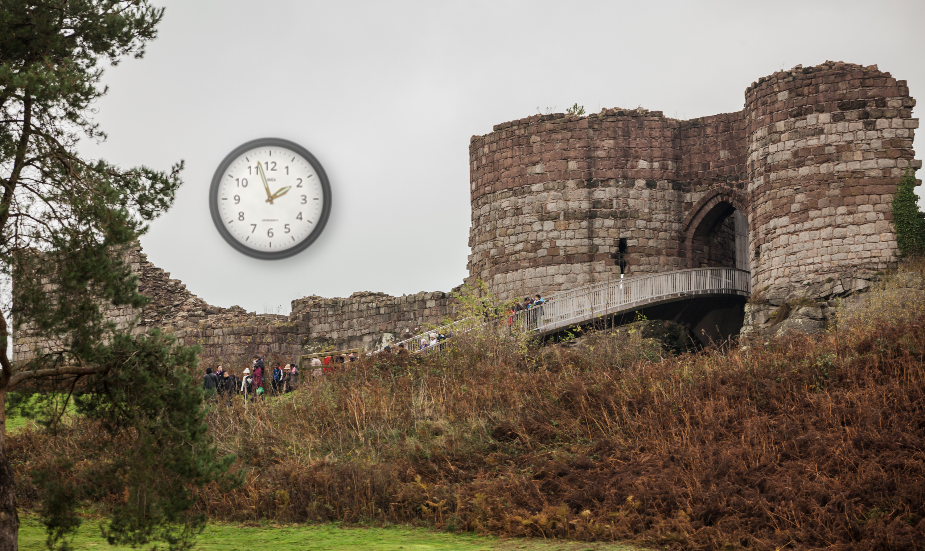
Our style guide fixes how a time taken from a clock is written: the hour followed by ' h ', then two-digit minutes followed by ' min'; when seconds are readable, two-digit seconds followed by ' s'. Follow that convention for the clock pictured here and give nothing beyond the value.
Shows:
1 h 57 min
